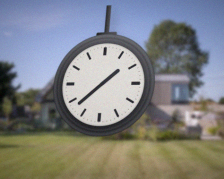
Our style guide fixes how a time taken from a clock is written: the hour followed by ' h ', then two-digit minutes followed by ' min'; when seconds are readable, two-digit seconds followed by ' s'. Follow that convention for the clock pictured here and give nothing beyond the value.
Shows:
1 h 38 min
